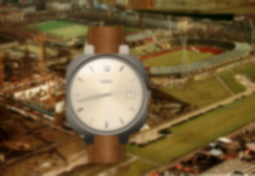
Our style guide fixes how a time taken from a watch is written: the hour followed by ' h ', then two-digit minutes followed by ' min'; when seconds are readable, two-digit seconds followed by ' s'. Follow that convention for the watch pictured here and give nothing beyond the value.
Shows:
8 h 43 min
